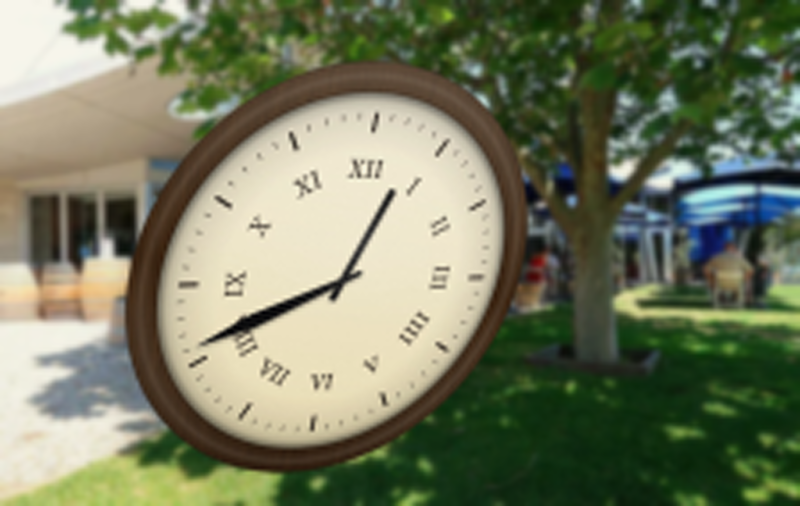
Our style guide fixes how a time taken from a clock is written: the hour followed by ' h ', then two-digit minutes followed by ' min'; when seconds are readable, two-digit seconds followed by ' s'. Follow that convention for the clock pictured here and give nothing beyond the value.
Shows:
12 h 41 min
